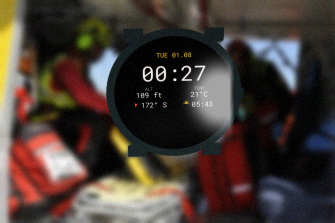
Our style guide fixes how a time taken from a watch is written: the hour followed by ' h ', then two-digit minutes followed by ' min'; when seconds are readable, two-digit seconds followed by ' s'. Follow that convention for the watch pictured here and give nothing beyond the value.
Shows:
0 h 27 min
